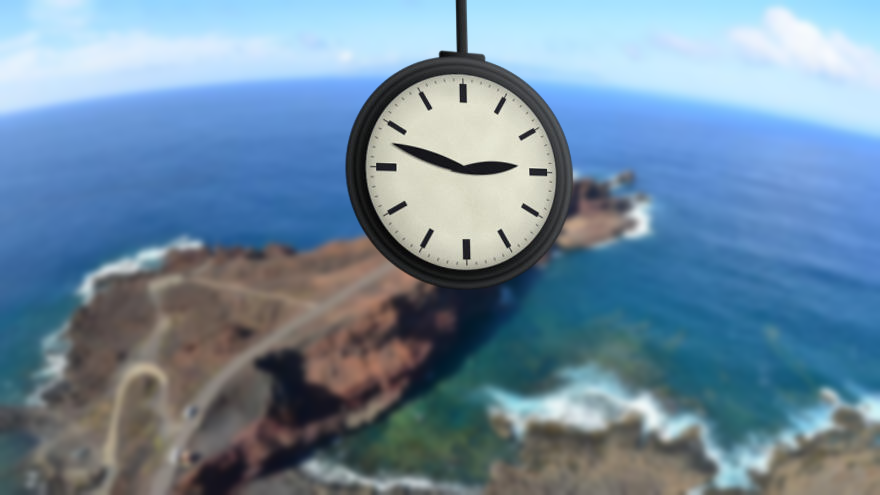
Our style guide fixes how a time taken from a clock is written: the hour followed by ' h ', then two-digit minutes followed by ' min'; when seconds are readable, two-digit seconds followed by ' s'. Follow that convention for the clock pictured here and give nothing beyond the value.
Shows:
2 h 48 min
